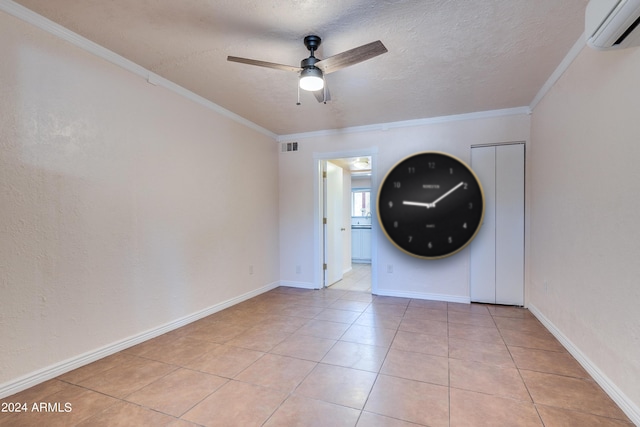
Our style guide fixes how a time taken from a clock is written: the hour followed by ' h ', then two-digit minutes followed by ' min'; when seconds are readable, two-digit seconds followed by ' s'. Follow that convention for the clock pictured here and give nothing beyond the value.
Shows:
9 h 09 min
